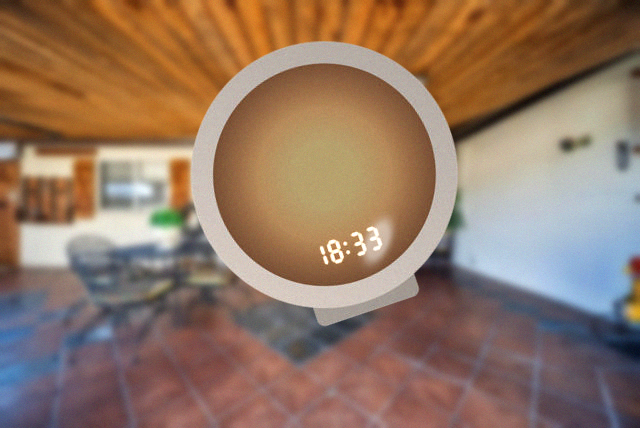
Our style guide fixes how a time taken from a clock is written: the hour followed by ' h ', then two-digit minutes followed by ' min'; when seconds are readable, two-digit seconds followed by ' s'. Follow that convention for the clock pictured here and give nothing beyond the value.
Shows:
18 h 33 min
